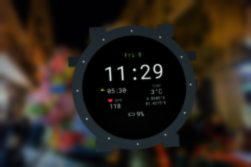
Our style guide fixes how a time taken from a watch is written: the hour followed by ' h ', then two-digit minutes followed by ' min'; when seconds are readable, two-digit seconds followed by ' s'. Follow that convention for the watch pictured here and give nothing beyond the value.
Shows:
11 h 29 min
